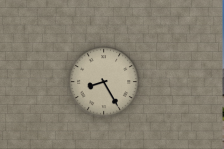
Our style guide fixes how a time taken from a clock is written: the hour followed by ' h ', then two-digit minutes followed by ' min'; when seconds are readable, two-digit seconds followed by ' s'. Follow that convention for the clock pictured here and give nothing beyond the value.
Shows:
8 h 25 min
